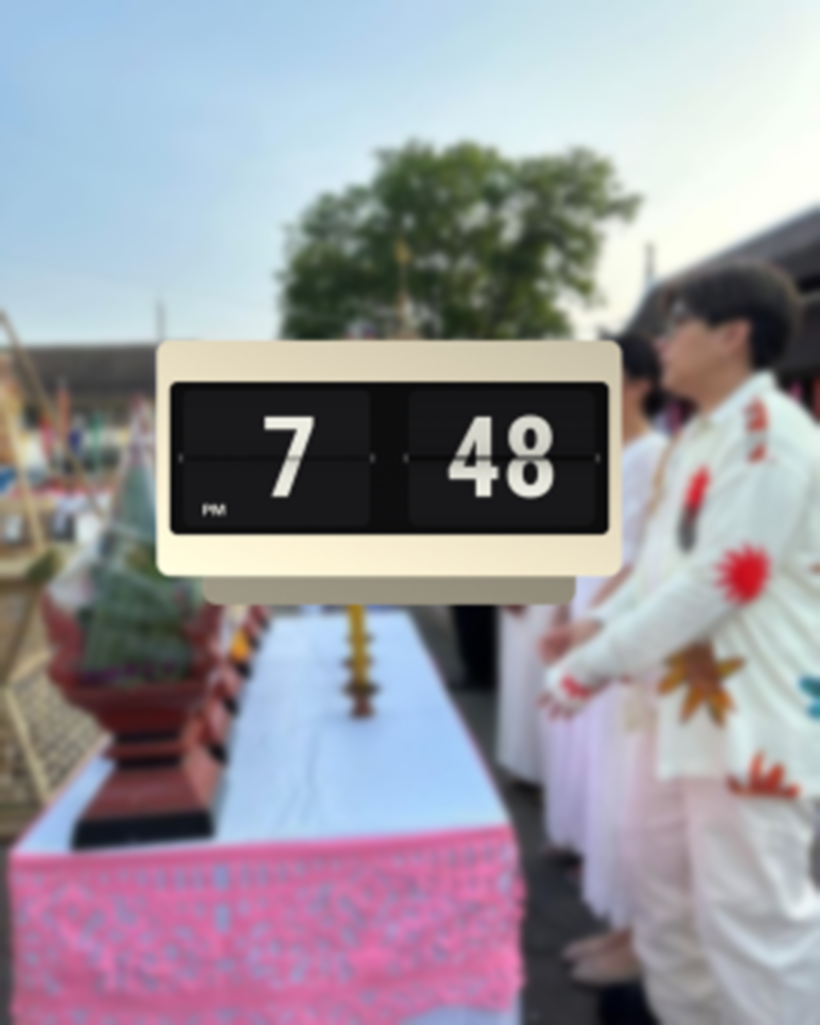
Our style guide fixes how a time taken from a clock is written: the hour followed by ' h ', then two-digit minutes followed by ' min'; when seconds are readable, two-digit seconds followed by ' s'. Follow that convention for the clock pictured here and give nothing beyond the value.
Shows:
7 h 48 min
